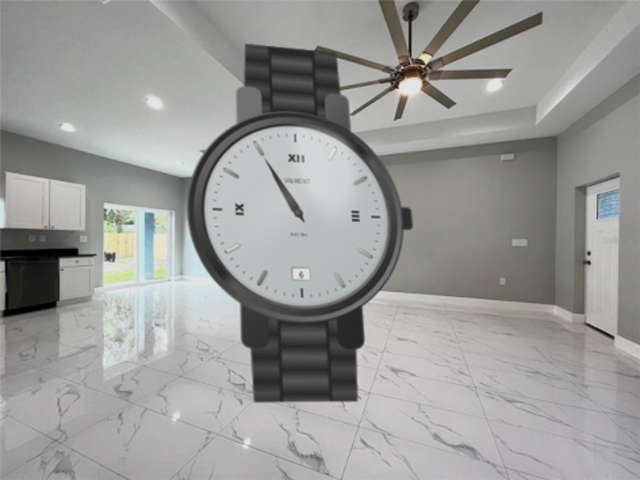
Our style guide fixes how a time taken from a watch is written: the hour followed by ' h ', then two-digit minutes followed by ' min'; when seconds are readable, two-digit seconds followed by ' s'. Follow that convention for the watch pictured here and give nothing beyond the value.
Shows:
10 h 55 min
